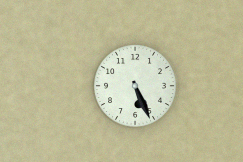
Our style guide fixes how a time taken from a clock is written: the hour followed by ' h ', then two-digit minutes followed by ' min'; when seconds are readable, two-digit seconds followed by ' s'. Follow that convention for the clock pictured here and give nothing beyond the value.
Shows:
5 h 26 min
